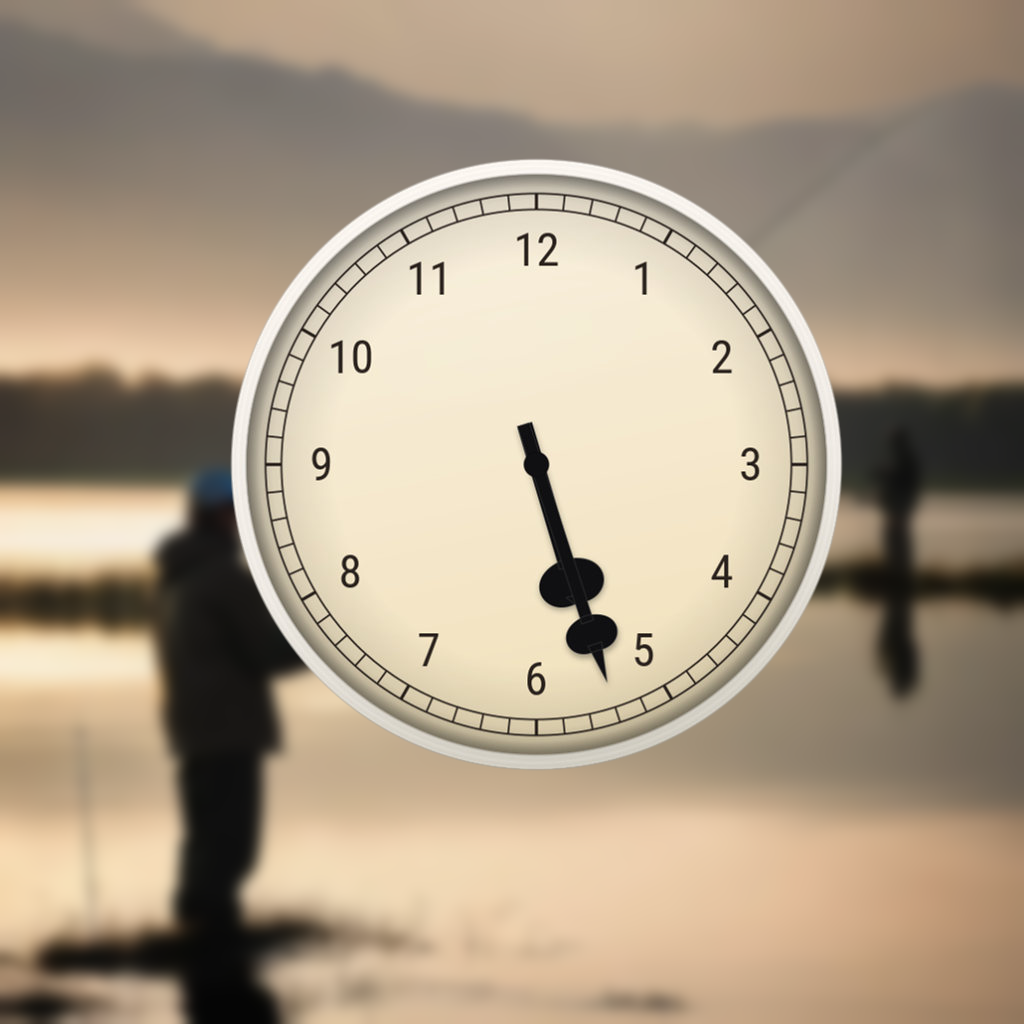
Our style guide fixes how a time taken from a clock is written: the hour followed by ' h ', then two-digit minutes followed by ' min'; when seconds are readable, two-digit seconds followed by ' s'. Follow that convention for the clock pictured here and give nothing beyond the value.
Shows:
5 h 27 min
